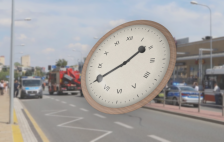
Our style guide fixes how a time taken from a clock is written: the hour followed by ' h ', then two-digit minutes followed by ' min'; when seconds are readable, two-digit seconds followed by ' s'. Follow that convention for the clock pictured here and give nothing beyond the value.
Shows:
1 h 40 min
